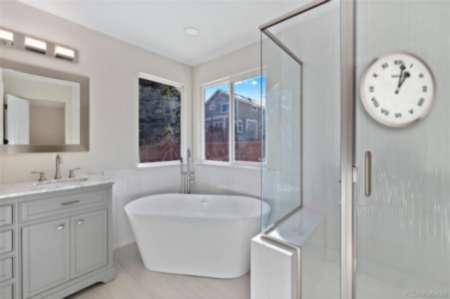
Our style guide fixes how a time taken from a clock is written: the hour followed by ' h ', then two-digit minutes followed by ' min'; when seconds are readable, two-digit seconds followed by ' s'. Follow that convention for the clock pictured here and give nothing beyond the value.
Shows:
1 h 02 min
